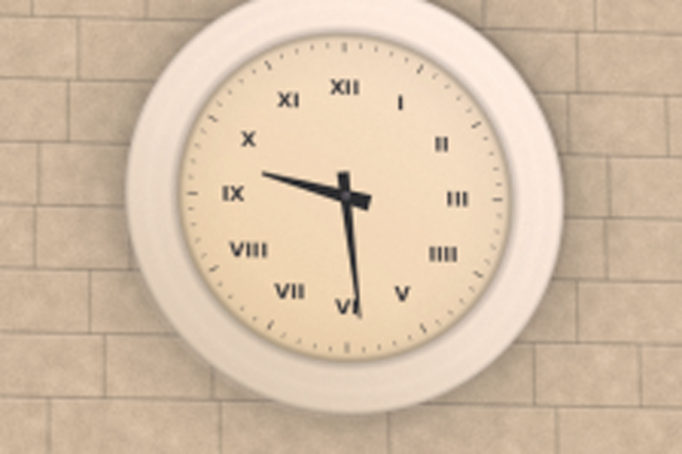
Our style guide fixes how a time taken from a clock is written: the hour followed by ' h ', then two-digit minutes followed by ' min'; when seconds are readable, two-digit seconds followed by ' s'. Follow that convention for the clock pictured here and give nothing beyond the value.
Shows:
9 h 29 min
